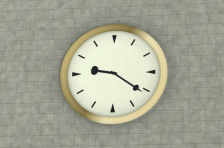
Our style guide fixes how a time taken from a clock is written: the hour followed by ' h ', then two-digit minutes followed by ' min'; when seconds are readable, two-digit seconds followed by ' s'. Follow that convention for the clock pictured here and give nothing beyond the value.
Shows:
9 h 21 min
